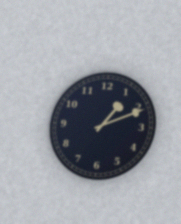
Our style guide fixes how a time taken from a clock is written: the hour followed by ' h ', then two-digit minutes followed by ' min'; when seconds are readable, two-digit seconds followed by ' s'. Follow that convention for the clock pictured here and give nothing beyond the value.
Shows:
1 h 11 min
